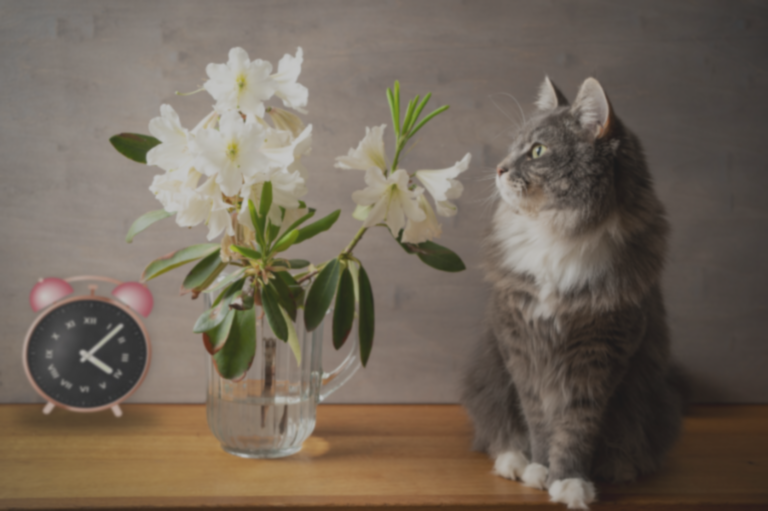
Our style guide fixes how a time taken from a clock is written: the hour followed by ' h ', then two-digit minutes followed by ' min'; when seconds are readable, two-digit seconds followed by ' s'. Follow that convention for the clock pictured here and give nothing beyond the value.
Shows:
4 h 07 min
